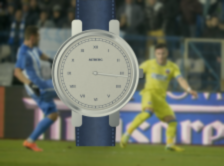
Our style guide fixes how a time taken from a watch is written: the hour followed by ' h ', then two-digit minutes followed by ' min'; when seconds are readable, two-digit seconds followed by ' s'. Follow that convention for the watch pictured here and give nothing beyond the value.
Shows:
3 h 16 min
